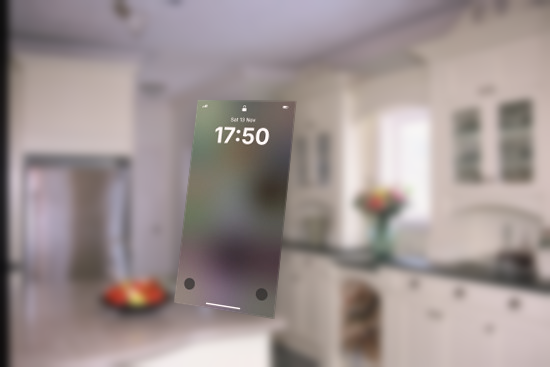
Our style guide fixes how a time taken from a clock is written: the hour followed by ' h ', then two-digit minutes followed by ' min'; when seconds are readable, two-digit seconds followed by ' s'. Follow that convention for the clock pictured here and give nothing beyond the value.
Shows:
17 h 50 min
